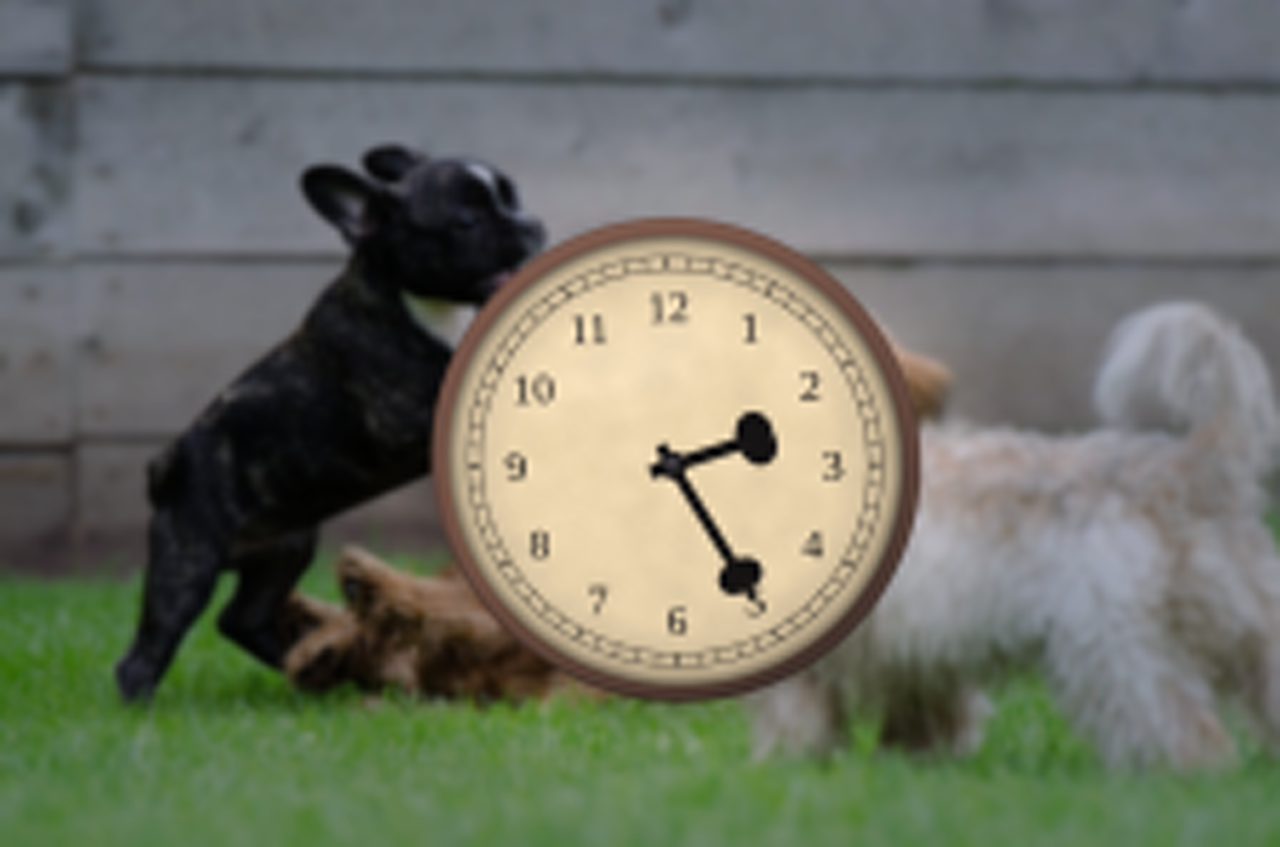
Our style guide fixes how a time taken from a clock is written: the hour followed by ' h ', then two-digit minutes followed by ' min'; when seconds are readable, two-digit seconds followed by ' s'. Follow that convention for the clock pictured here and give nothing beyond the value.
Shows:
2 h 25 min
